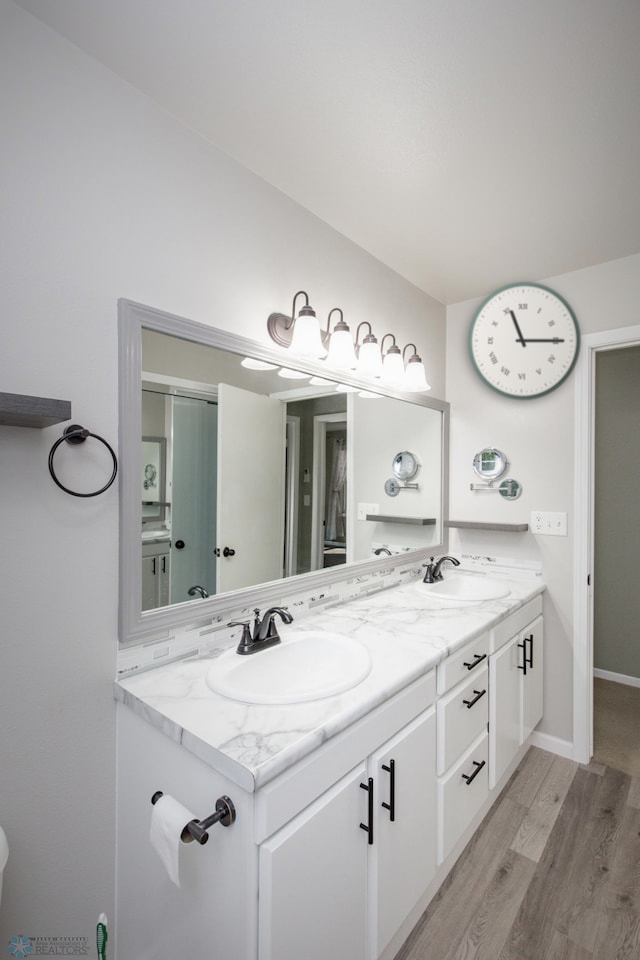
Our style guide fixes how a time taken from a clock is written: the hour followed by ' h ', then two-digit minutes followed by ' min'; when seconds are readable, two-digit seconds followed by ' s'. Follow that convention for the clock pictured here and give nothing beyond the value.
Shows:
11 h 15 min
